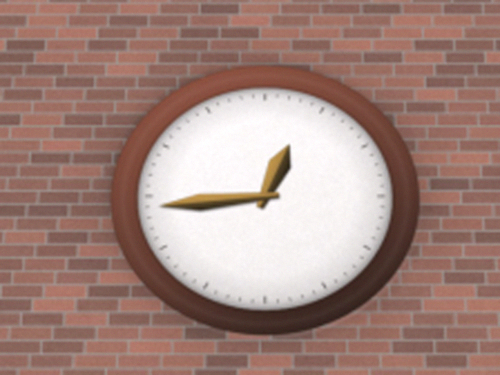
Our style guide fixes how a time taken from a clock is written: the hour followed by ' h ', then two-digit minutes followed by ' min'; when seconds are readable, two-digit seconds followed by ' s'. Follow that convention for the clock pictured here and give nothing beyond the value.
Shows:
12 h 44 min
